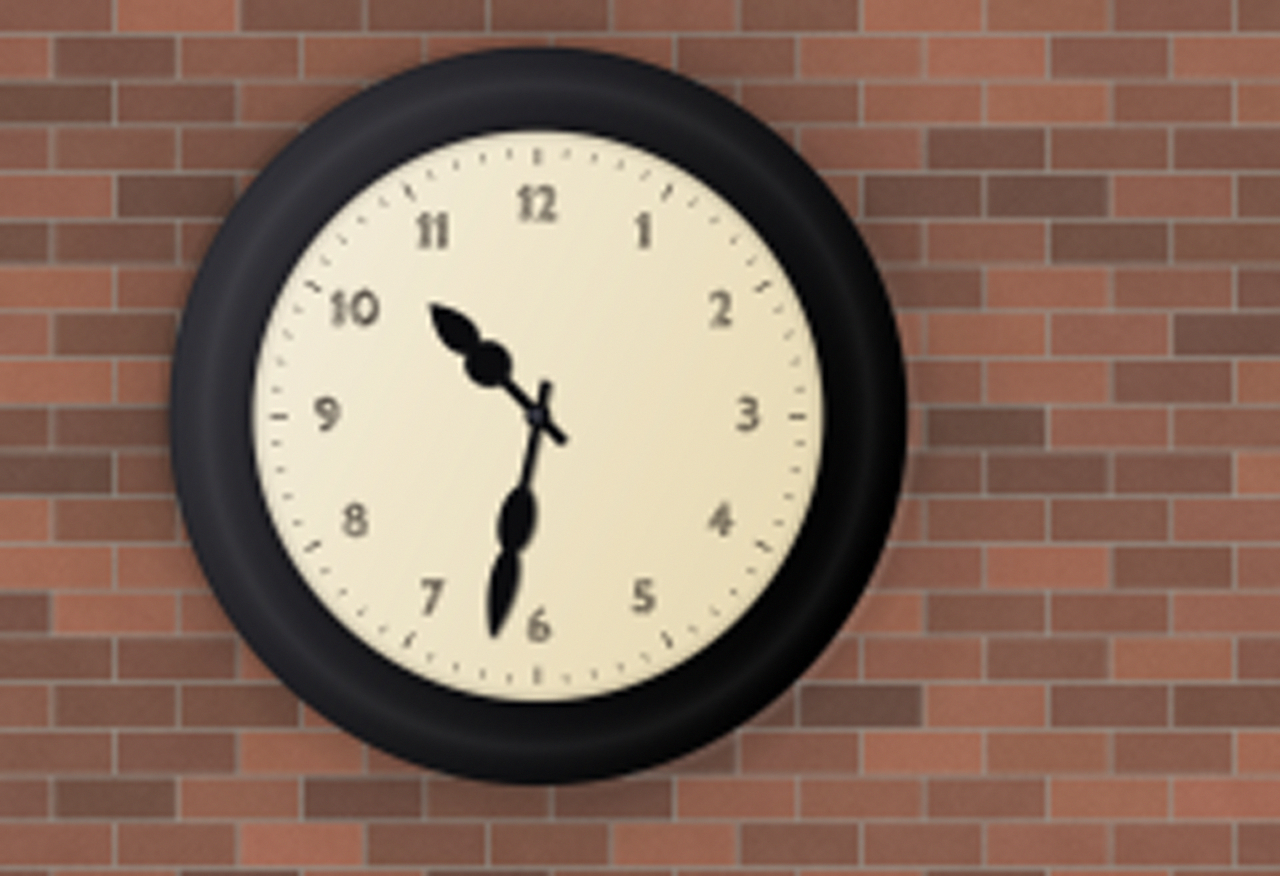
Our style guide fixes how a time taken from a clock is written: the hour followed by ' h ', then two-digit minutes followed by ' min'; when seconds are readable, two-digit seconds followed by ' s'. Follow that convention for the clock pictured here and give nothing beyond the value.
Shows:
10 h 32 min
